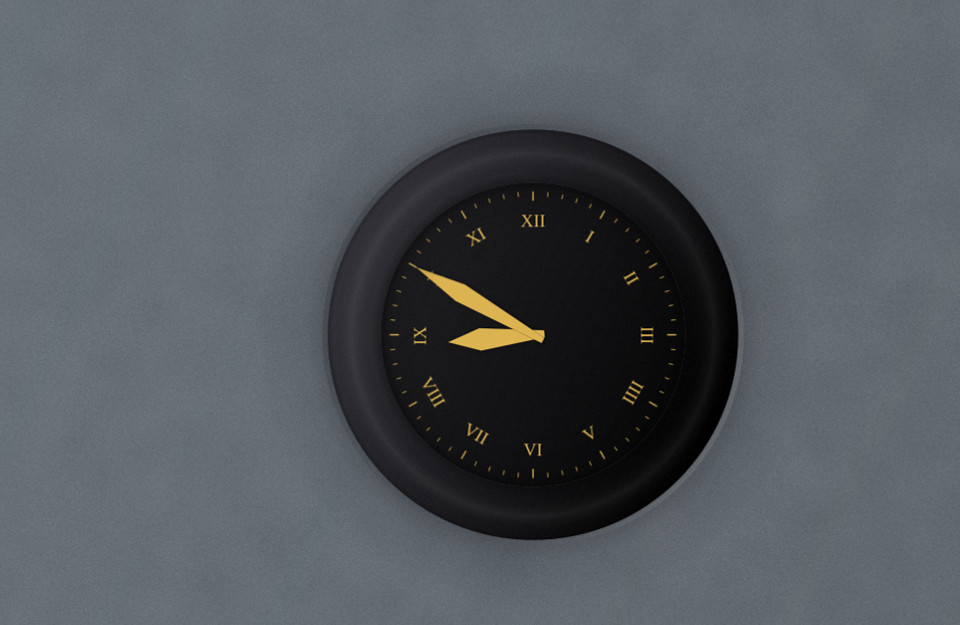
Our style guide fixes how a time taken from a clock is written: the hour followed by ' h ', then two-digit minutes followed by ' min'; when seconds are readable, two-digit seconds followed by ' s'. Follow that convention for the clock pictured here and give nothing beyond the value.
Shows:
8 h 50 min
